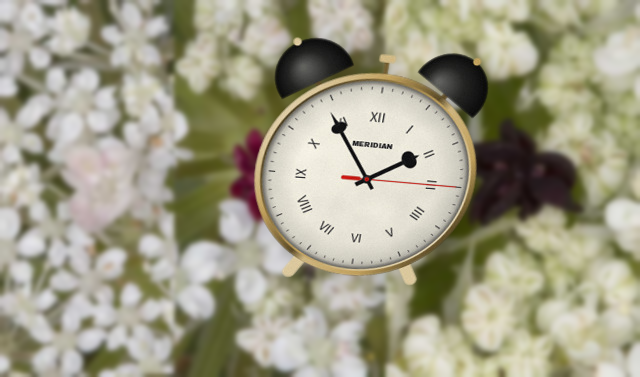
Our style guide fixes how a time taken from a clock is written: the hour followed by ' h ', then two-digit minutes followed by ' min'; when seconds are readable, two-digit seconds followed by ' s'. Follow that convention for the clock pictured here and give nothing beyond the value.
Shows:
1 h 54 min 15 s
